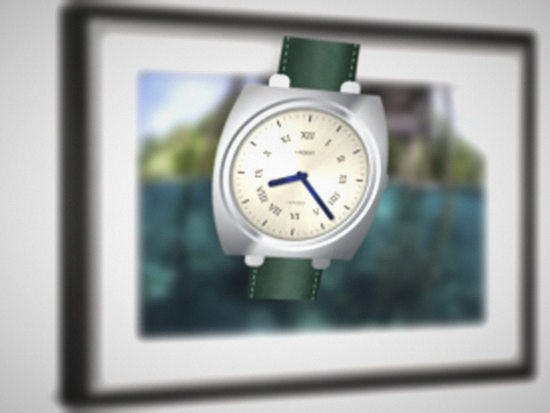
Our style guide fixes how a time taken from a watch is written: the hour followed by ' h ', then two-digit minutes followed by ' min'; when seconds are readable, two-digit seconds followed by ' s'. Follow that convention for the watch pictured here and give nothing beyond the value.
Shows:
8 h 23 min
